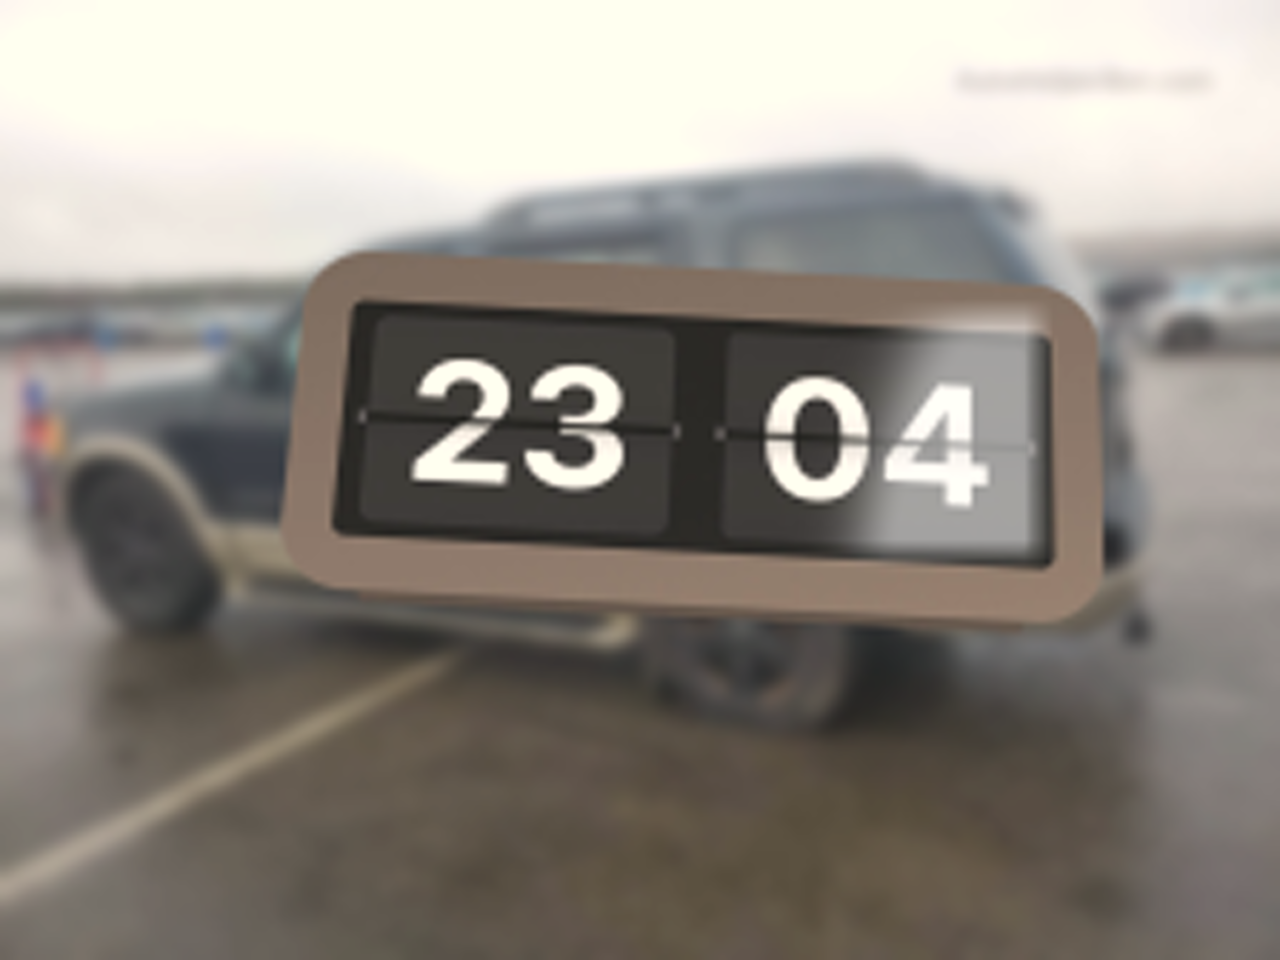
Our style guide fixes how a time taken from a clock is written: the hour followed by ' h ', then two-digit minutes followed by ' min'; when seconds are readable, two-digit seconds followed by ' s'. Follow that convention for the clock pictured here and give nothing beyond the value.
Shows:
23 h 04 min
